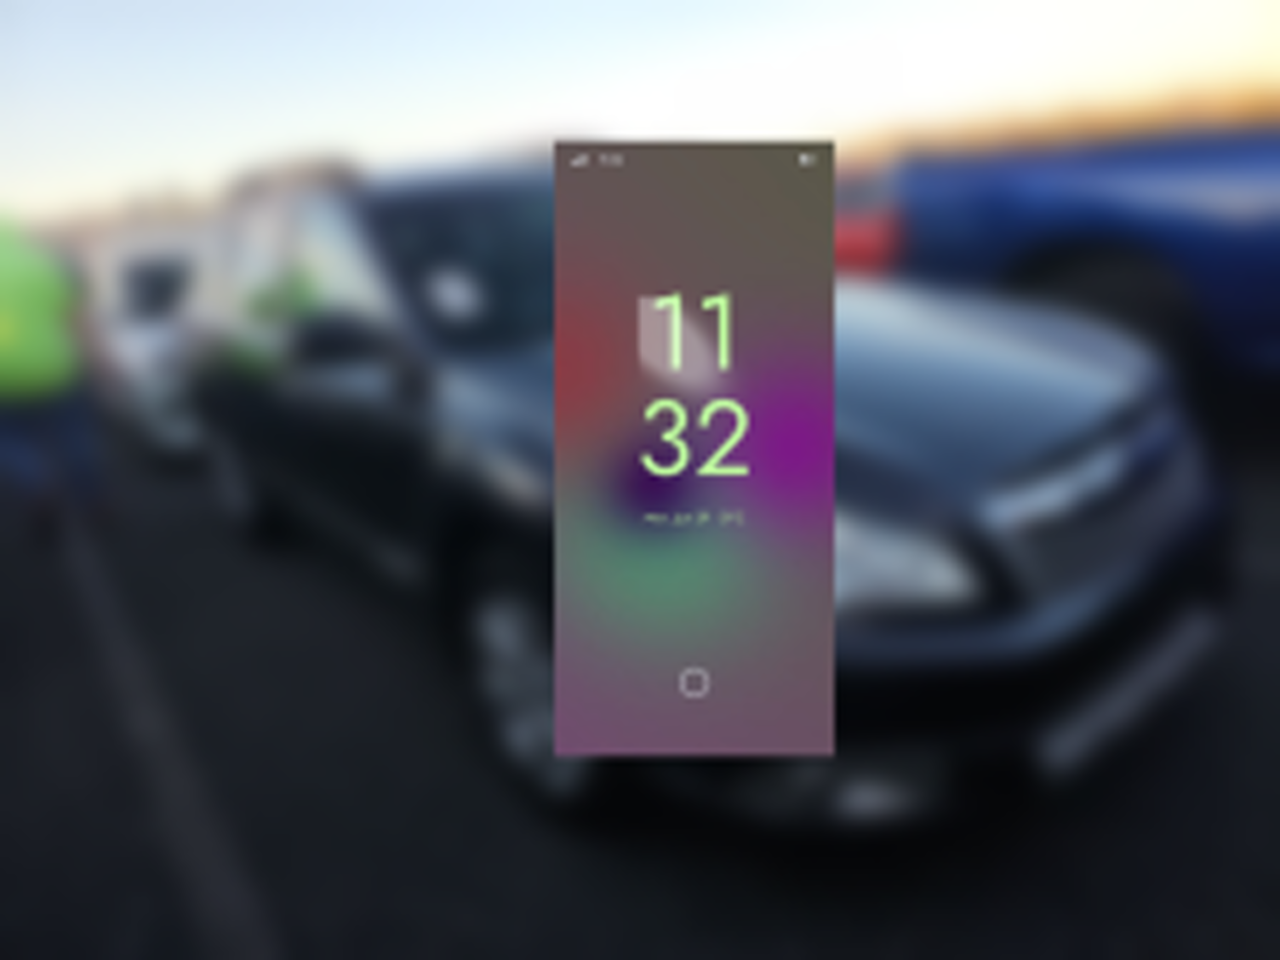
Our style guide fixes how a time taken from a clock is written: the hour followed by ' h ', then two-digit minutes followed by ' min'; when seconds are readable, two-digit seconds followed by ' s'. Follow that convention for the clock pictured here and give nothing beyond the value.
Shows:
11 h 32 min
